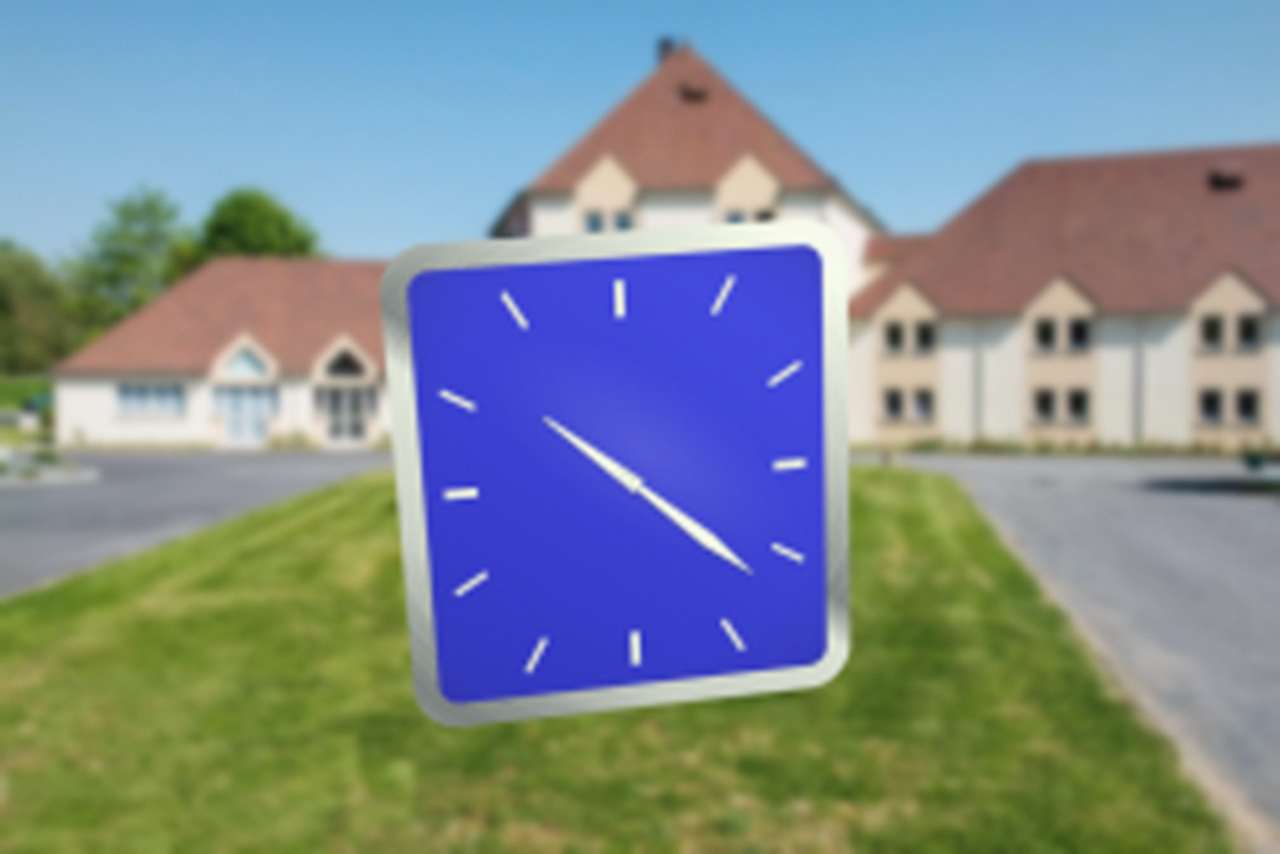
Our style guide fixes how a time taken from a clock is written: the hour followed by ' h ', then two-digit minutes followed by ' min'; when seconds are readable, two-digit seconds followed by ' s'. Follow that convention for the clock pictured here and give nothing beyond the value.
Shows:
10 h 22 min
